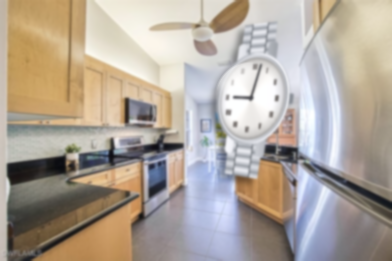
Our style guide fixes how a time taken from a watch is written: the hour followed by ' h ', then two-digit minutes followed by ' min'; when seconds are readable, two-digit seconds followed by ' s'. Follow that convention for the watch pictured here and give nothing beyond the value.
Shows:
9 h 02 min
